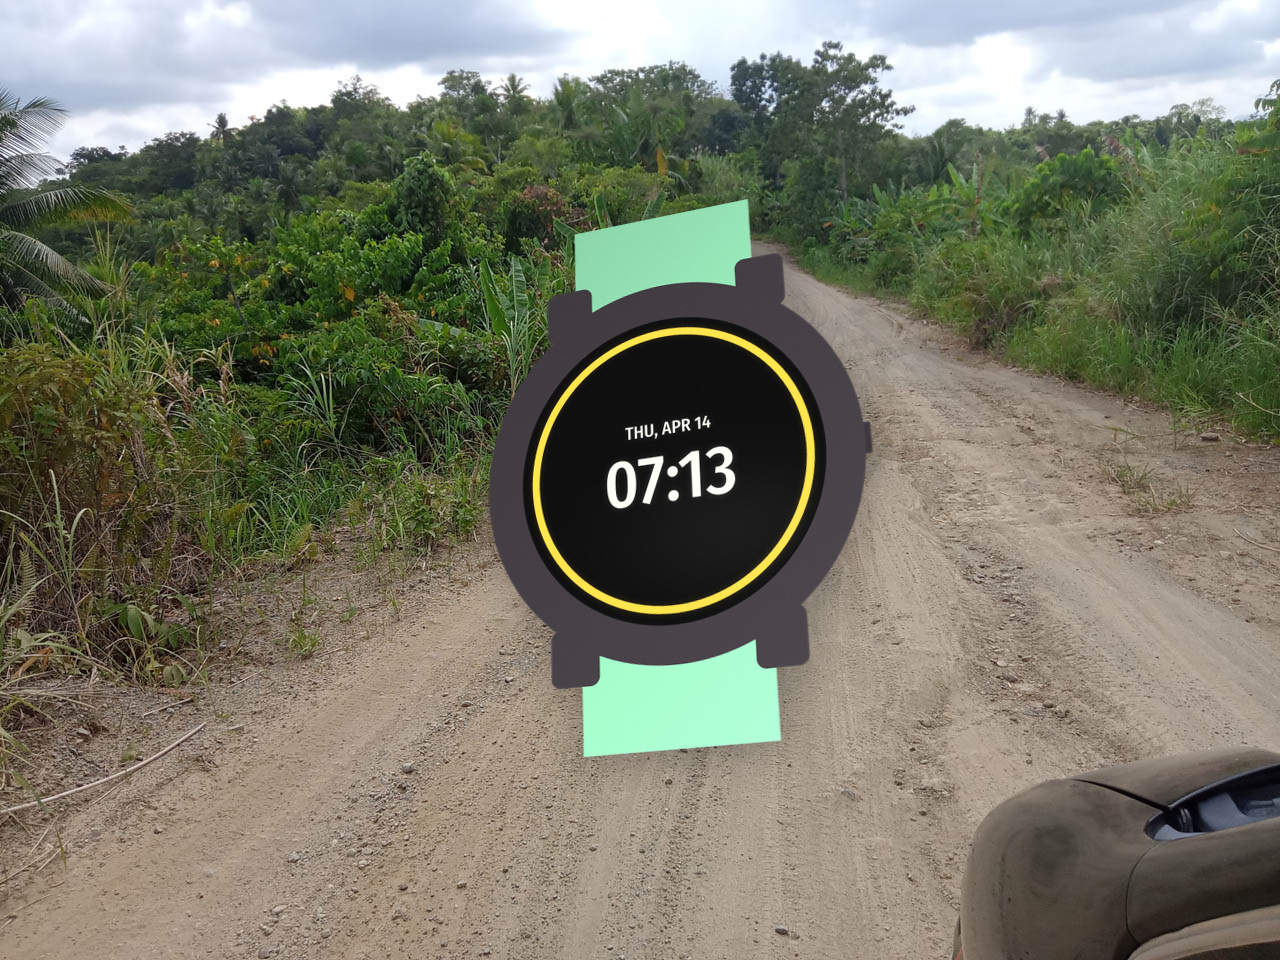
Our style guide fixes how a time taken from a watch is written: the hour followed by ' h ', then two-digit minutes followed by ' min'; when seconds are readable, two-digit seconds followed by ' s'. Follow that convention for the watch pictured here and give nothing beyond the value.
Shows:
7 h 13 min
